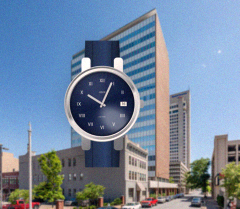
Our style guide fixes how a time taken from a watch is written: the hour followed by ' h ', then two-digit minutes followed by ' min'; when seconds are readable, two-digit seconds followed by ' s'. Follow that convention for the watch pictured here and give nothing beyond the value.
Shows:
10 h 04 min
